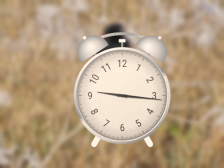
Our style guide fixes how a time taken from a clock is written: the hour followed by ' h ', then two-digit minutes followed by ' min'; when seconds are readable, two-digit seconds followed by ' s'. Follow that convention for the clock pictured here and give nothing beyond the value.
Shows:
9 h 16 min
